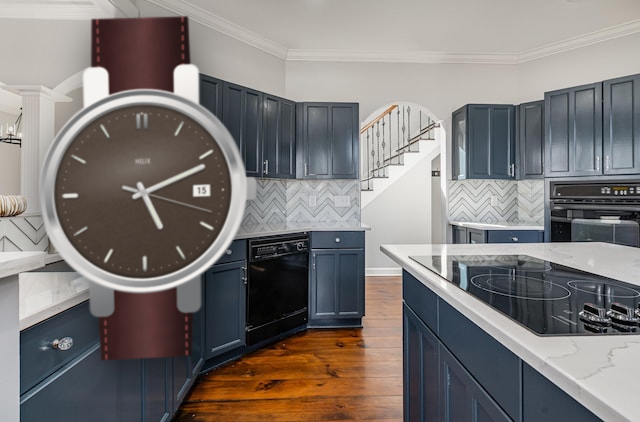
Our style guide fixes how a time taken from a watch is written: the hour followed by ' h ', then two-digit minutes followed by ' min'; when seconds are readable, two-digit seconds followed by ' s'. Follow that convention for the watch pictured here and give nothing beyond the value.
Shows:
5 h 11 min 18 s
